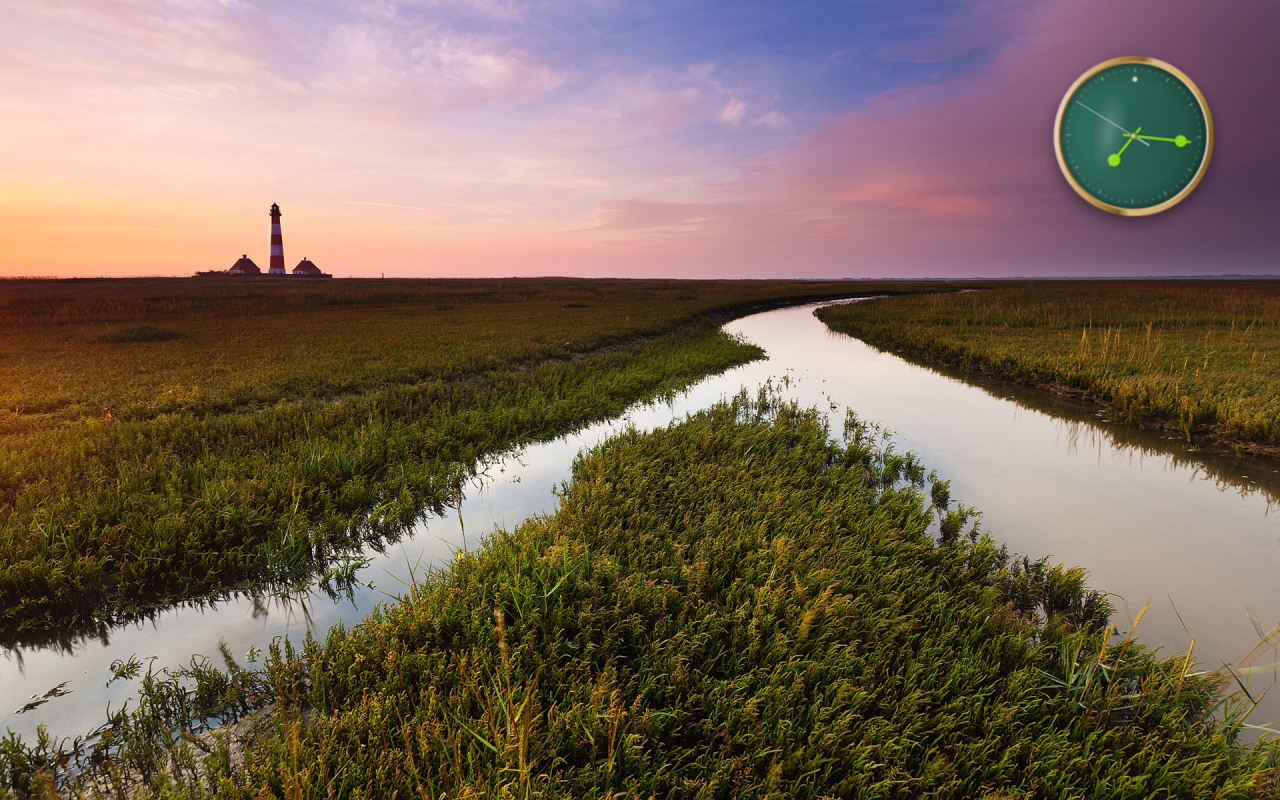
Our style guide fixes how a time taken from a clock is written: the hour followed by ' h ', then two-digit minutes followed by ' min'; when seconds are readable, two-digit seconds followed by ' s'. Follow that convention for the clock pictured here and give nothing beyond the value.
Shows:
7 h 15 min 50 s
